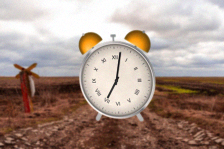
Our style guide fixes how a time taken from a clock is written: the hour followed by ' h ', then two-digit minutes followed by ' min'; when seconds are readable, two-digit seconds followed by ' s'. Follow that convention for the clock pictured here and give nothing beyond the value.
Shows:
7 h 02 min
